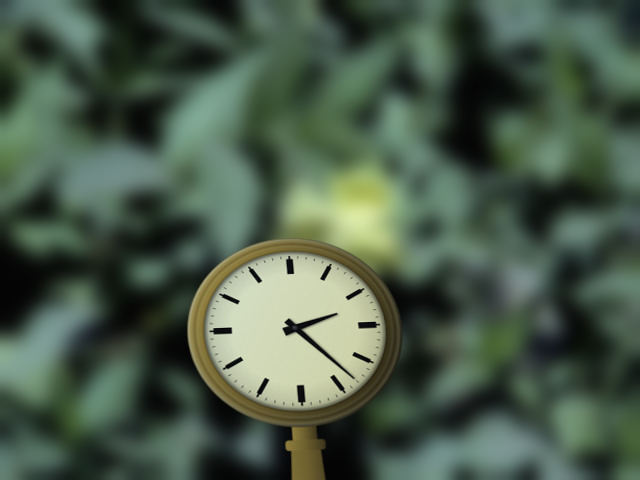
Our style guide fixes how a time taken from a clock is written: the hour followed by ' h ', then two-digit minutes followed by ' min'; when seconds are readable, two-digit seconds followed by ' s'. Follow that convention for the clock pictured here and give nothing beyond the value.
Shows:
2 h 23 min
